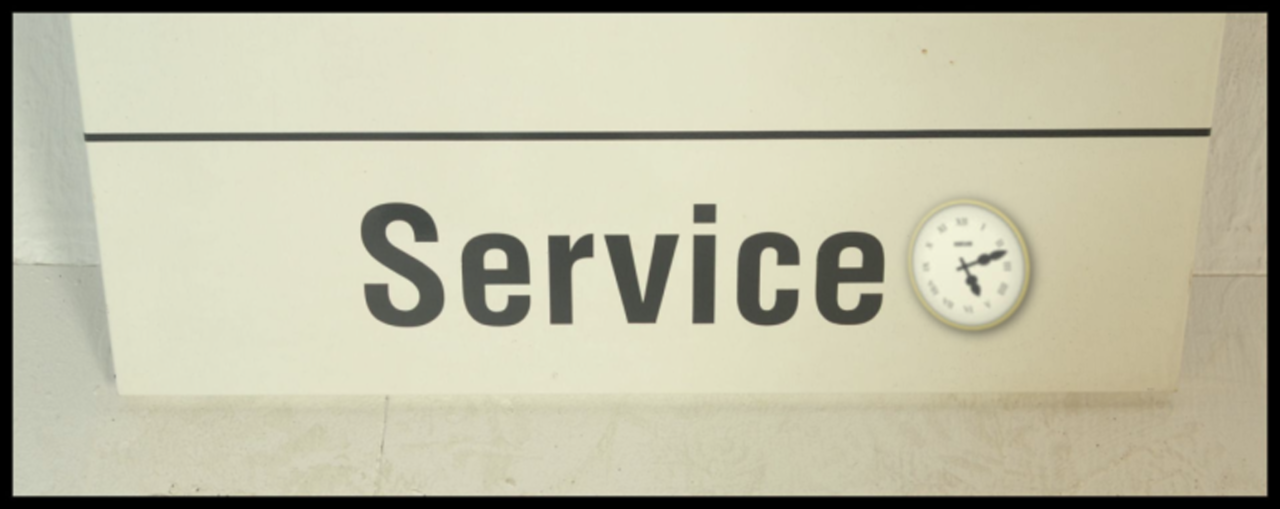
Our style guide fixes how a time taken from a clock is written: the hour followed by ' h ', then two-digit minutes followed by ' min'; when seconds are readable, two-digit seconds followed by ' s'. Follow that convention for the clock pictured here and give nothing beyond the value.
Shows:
5 h 12 min
